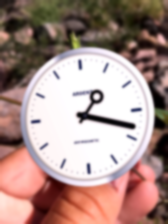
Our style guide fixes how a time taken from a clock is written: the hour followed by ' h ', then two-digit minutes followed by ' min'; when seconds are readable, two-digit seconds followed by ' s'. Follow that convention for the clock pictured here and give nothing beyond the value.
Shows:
1 h 18 min
